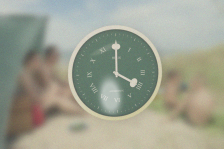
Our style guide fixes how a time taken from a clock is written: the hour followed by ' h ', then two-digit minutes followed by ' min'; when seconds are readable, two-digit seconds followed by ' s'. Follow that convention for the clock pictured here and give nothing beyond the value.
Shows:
4 h 00 min
